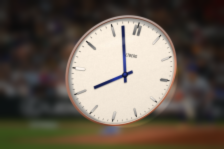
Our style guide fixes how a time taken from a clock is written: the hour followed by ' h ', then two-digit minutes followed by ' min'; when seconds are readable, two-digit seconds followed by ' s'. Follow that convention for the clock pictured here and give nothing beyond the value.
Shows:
7 h 57 min
